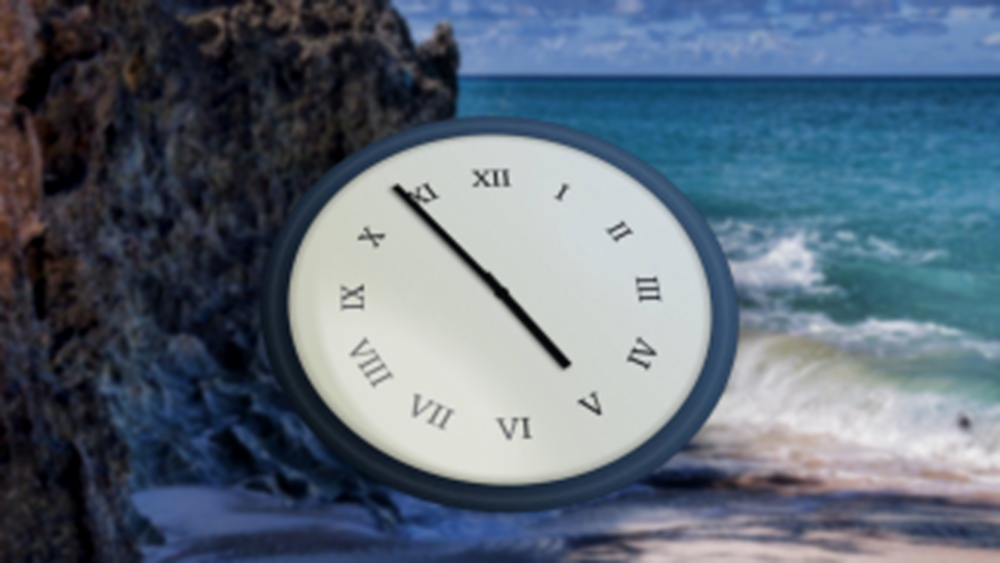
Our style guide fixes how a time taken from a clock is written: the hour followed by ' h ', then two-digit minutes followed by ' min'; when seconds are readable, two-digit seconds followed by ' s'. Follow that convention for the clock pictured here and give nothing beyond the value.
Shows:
4 h 54 min
